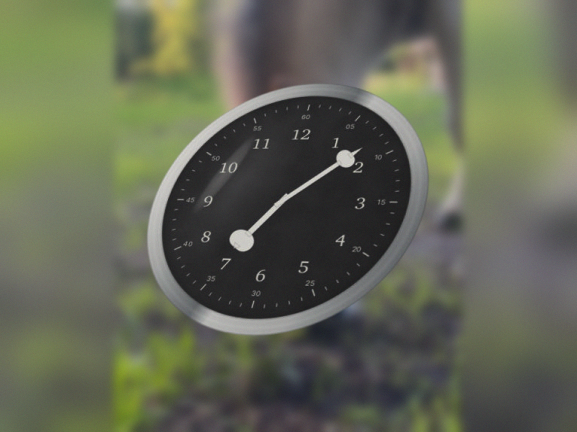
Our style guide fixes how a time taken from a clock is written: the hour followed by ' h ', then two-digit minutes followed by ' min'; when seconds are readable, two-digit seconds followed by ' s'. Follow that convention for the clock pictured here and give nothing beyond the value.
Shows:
7 h 08 min
